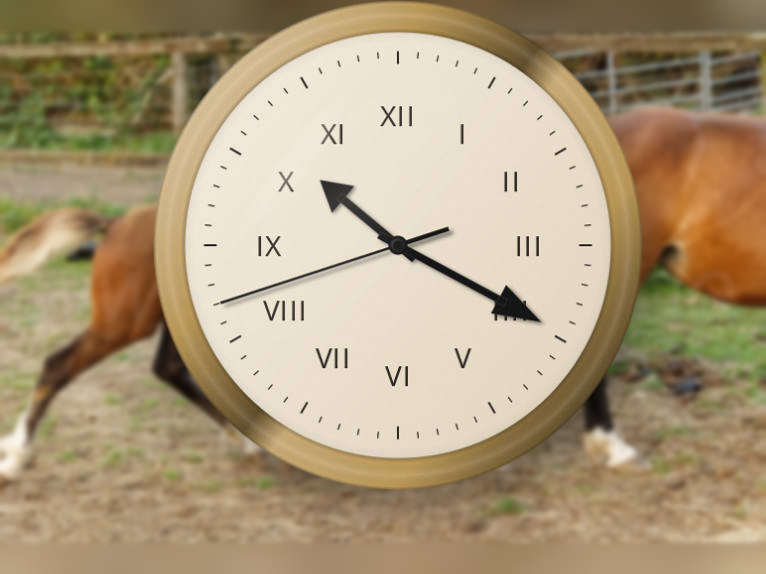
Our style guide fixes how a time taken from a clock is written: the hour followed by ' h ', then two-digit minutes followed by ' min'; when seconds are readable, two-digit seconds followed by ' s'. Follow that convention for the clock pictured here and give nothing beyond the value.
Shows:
10 h 19 min 42 s
